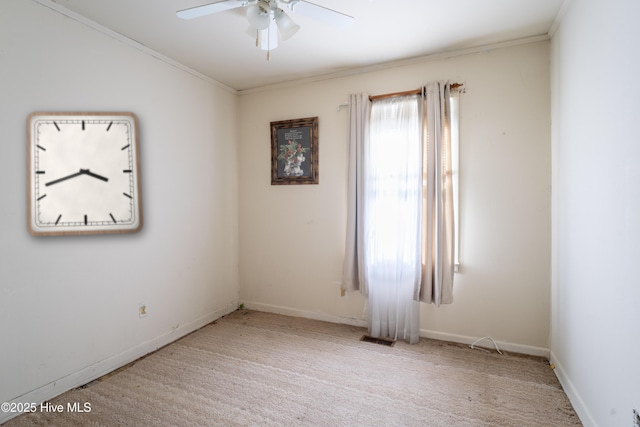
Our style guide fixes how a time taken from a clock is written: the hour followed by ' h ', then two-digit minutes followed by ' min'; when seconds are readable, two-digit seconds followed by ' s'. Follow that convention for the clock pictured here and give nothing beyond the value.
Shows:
3 h 42 min
